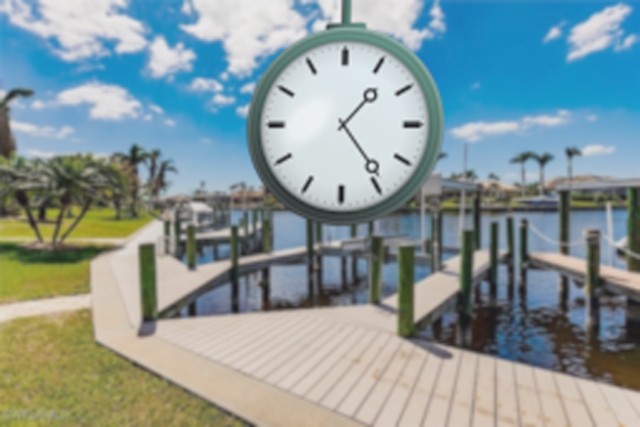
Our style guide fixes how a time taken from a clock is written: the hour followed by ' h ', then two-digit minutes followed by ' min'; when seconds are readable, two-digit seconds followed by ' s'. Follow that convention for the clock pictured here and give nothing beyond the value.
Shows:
1 h 24 min
